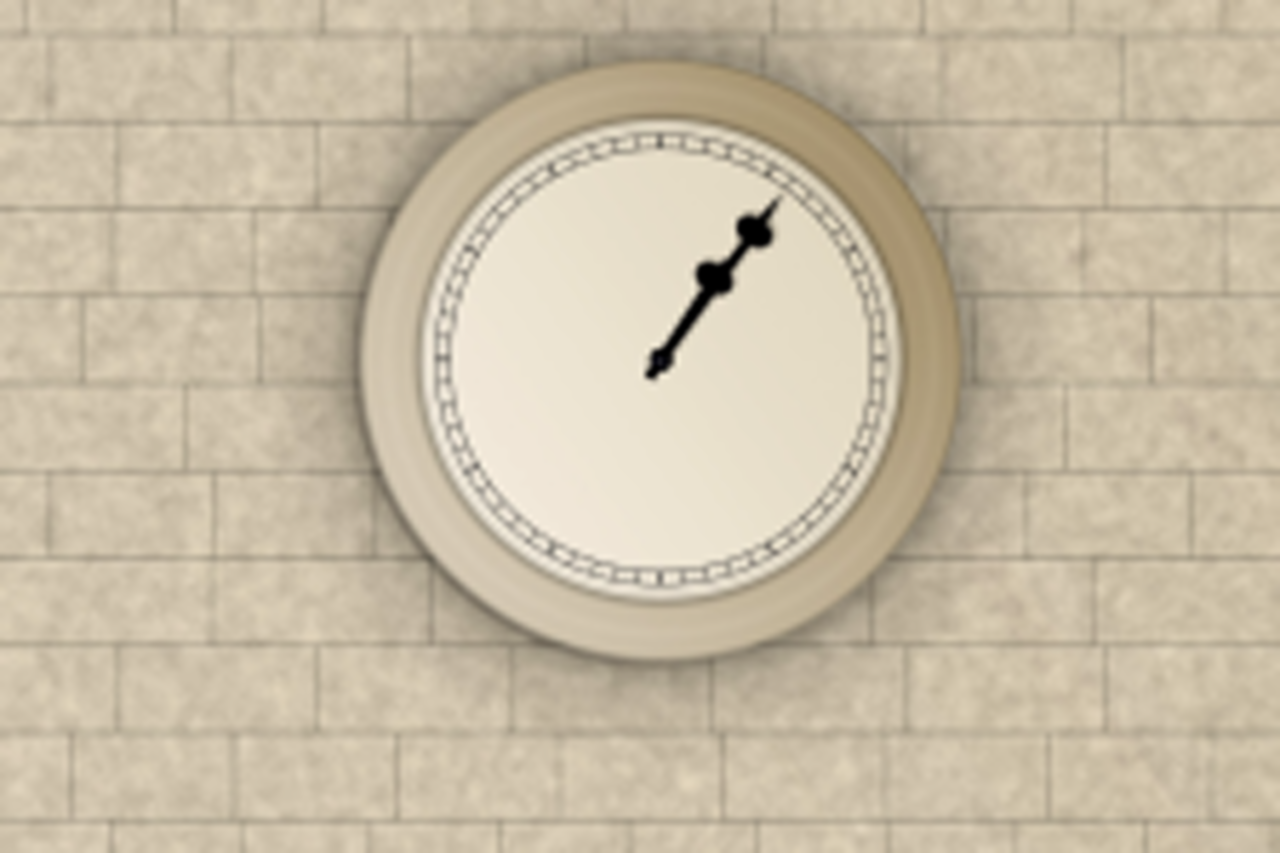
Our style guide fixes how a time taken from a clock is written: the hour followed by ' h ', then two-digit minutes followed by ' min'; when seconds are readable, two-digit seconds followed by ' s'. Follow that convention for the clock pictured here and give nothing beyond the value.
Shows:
1 h 06 min
